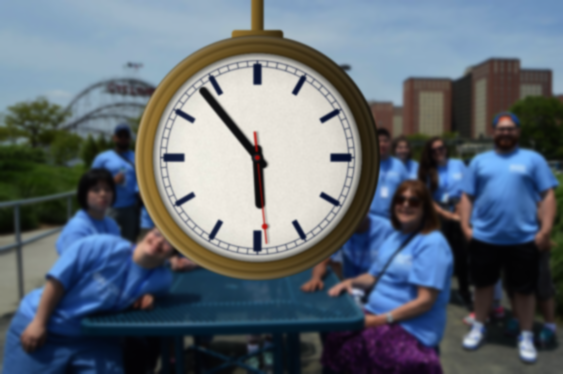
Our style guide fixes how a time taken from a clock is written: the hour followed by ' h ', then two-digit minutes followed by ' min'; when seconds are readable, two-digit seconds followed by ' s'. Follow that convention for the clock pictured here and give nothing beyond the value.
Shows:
5 h 53 min 29 s
